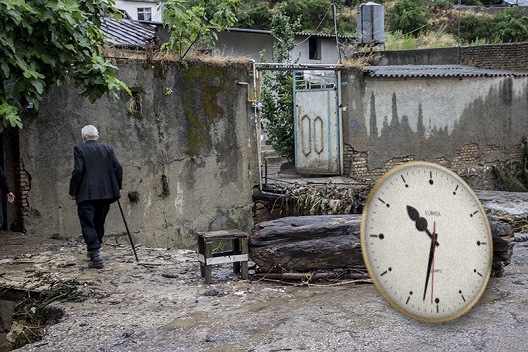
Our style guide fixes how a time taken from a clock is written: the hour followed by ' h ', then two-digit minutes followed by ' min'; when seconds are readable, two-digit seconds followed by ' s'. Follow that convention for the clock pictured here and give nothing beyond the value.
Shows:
10 h 32 min 31 s
